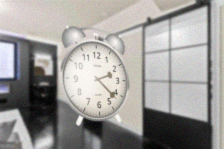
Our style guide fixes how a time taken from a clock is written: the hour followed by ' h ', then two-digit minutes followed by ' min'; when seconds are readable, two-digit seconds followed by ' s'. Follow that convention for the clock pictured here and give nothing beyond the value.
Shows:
2 h 22 min
